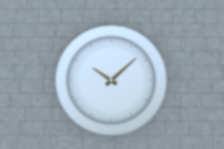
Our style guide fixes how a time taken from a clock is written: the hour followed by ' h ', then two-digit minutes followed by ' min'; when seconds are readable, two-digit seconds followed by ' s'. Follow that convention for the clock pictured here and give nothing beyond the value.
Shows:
10 h 08 min
